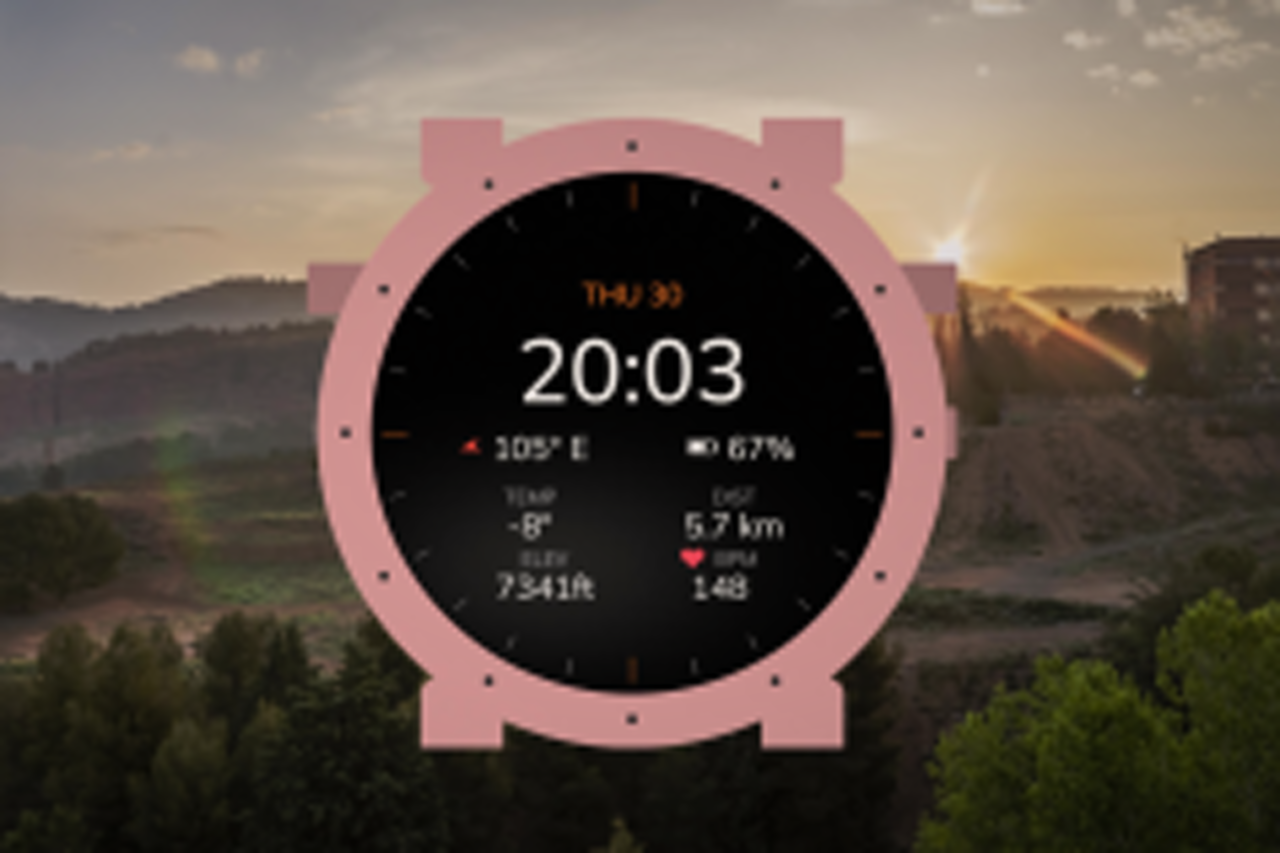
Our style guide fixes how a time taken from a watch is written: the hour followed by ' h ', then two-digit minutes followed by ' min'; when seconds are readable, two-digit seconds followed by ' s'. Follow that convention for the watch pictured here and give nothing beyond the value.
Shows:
20 h 03 min
